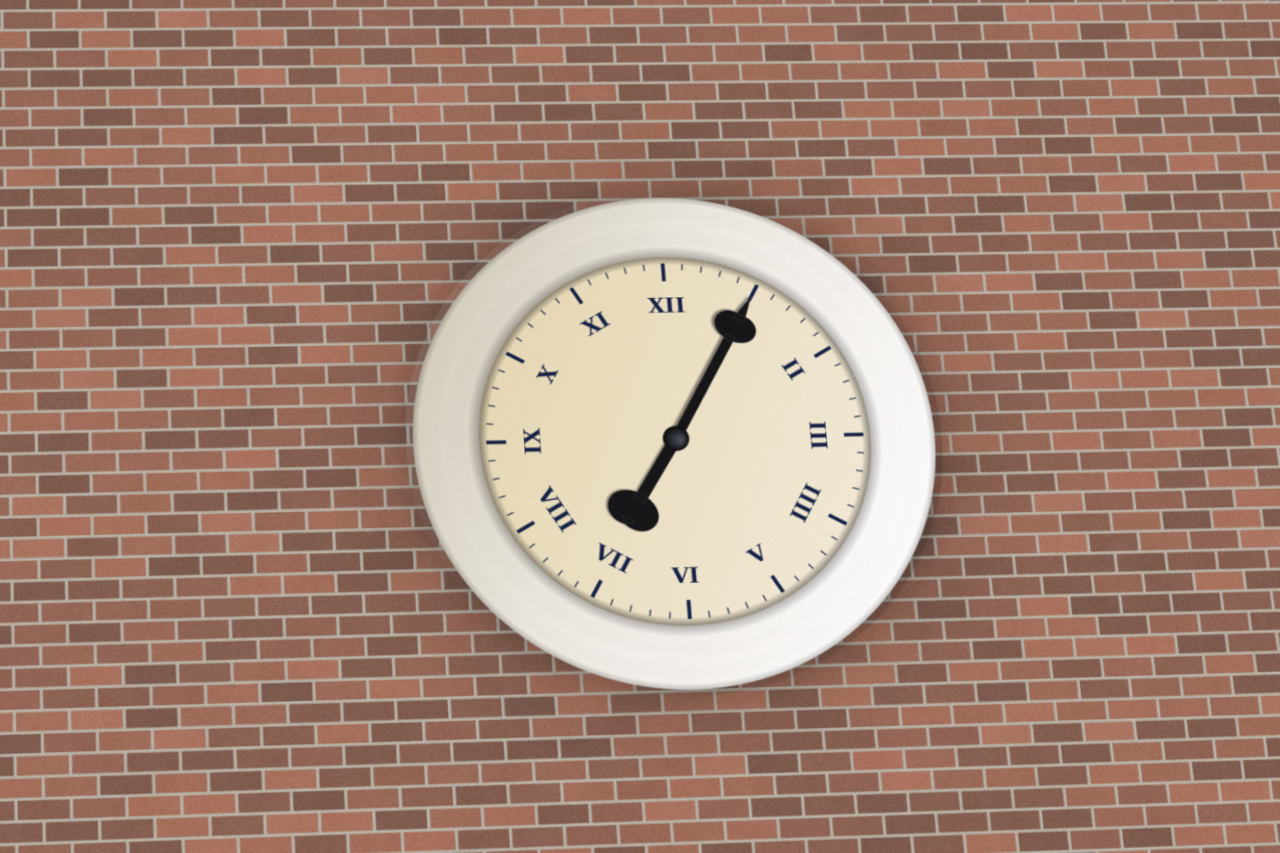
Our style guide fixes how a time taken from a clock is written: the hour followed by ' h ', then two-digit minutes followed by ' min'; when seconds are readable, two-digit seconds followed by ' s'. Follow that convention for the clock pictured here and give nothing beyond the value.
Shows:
7 h 05 min
